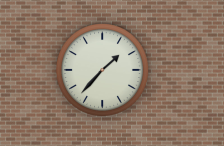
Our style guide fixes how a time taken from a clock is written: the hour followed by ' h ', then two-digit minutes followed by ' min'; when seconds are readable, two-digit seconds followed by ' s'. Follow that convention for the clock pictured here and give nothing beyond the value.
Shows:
1 h 37 min
